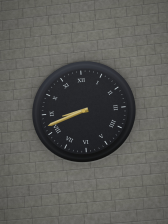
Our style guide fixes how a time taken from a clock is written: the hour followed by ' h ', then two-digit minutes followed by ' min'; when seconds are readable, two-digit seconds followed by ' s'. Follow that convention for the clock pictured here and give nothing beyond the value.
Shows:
8 h 42 min
